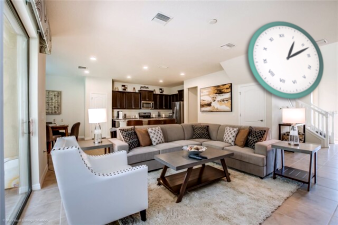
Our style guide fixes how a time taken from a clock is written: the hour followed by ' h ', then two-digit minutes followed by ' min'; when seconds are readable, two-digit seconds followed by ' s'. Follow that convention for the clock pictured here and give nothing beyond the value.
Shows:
1 h 12 min
